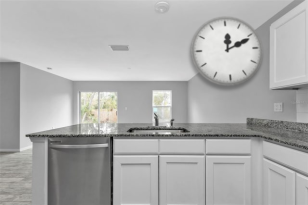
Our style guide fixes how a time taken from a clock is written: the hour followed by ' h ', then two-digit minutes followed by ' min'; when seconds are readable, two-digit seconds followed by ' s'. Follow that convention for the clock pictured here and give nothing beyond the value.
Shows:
12 h 11 min
